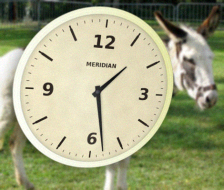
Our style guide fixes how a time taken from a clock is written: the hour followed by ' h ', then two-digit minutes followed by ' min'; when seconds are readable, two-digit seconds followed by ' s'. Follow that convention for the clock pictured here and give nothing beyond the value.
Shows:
1 h 28 min
